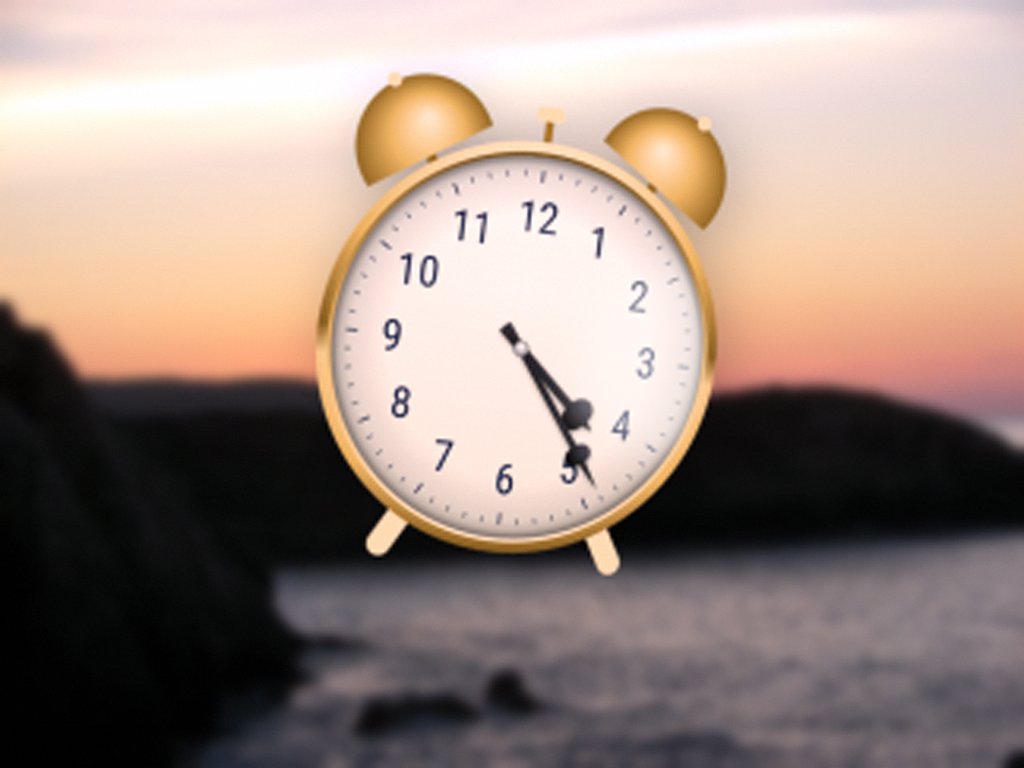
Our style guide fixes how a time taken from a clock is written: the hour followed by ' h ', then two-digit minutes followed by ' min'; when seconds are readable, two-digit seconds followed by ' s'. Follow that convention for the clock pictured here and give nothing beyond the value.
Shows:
4 h 24 min
